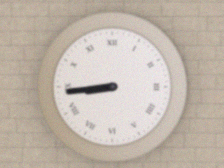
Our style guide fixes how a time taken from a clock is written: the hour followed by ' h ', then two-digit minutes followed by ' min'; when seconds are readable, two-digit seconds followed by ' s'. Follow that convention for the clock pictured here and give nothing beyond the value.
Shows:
8 h 44 min
